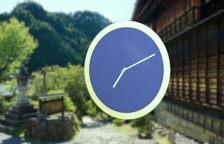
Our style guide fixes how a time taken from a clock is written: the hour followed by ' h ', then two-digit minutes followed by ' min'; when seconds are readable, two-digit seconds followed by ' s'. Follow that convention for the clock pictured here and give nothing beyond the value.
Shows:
7 h 11 min
